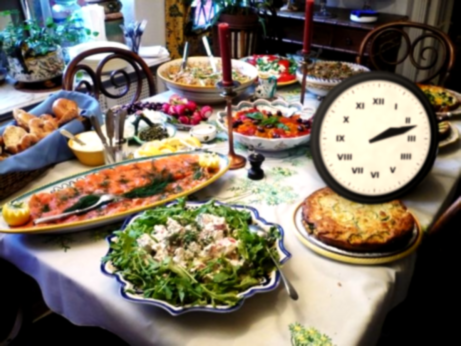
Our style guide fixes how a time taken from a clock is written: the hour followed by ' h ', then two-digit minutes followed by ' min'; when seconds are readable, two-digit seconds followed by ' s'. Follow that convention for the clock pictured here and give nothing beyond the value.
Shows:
2 h 12 min
